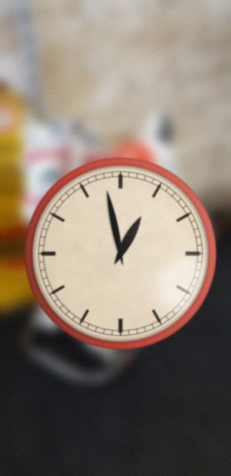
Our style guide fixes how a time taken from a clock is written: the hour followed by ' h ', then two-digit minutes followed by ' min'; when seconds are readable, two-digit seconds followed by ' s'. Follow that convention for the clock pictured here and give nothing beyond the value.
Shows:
12 h 58 min
